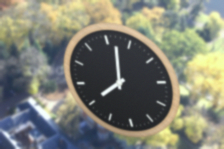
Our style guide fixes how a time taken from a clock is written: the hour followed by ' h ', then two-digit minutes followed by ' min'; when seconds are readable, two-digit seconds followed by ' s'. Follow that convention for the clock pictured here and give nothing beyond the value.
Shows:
8 h 02 min
